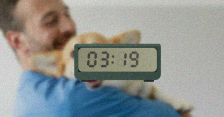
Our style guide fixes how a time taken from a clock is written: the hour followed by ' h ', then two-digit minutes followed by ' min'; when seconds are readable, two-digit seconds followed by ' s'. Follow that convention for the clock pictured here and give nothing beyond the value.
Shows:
3 h 19 min
